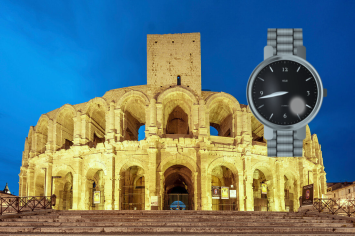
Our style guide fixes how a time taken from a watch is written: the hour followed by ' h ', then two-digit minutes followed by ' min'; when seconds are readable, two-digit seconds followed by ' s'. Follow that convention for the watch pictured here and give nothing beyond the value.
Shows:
8 h 43 min
